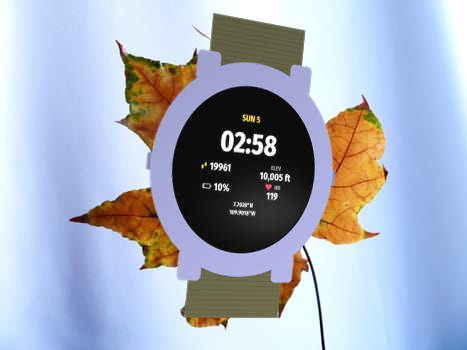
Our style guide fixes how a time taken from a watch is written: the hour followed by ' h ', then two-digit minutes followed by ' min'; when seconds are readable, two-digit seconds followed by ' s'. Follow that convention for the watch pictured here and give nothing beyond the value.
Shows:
2 h 58 min
